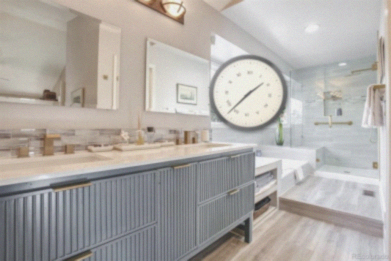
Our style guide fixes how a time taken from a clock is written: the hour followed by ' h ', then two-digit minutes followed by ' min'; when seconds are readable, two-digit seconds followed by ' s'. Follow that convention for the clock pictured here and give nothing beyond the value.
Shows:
1 h 37 min
